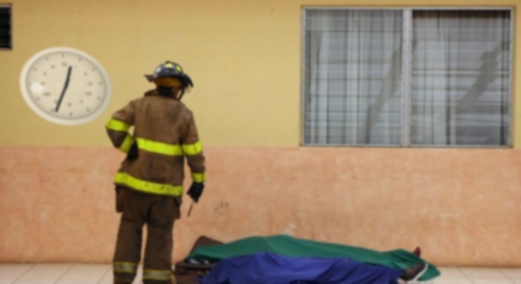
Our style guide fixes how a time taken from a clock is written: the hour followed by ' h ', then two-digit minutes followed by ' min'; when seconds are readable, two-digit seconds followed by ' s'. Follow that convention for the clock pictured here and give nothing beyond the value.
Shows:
12 h 34 min
